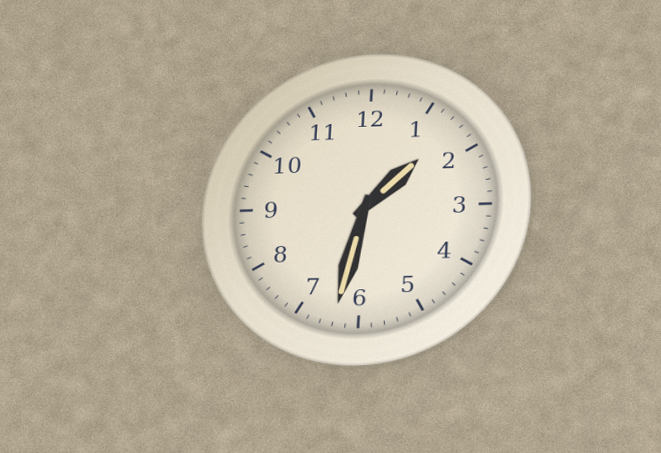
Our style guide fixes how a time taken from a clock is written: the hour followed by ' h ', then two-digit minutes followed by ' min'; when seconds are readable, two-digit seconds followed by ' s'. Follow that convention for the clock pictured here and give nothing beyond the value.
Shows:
1 h 32 min
